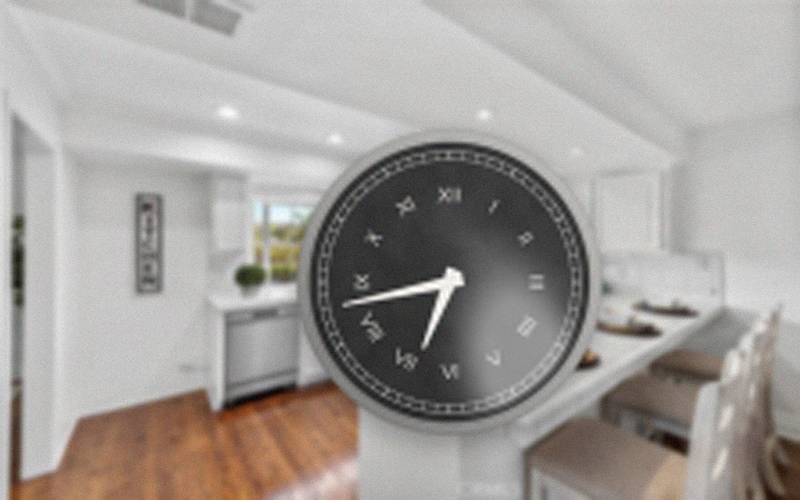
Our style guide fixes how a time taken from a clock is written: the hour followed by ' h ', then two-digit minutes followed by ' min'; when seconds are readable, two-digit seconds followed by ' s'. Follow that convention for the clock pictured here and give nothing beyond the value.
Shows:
6 h 43 min
